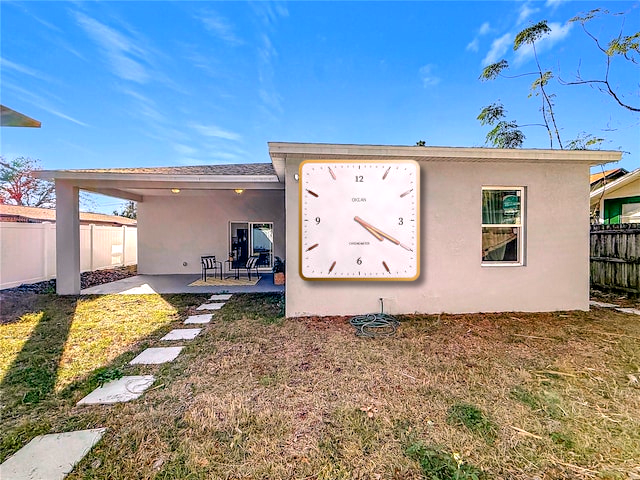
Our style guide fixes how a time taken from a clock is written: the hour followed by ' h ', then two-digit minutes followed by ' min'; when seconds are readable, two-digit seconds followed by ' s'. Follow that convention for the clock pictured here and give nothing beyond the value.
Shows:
4 h 20 min
